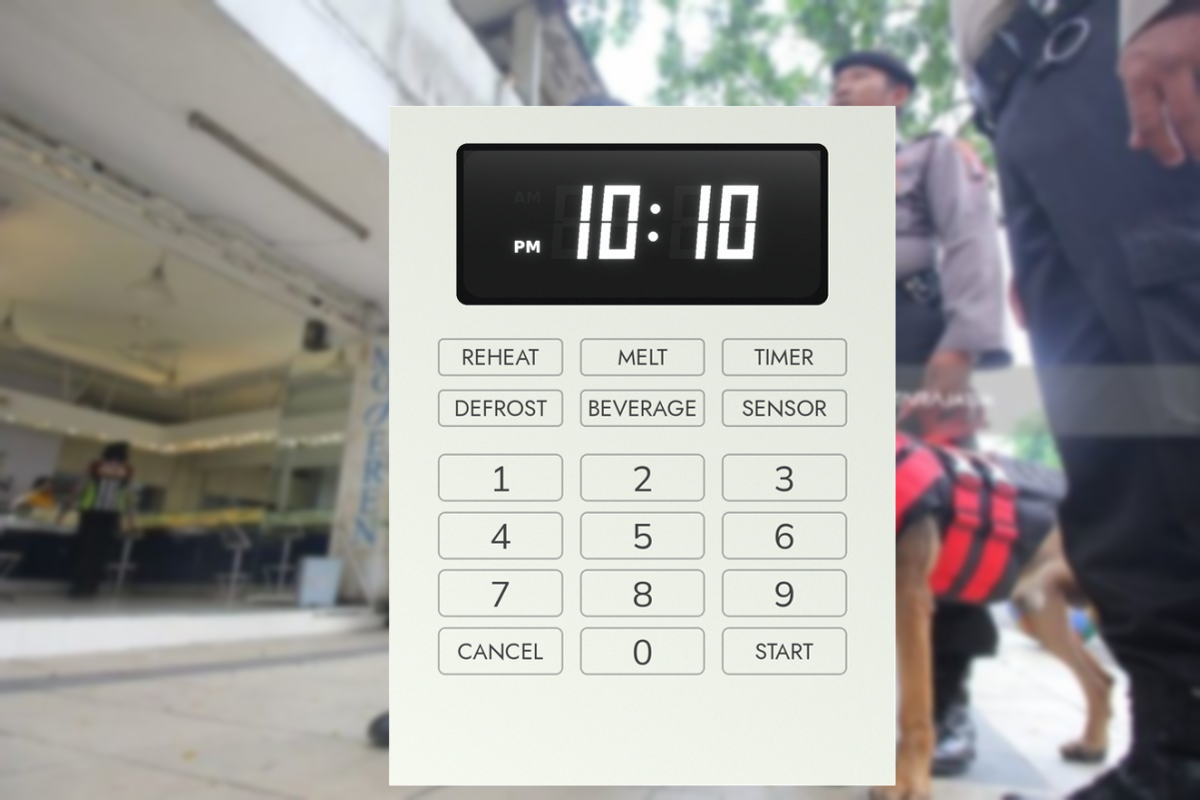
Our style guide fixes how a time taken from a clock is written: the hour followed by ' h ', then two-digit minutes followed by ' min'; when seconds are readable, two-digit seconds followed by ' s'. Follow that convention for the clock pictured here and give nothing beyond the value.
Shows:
10 h 10 min
